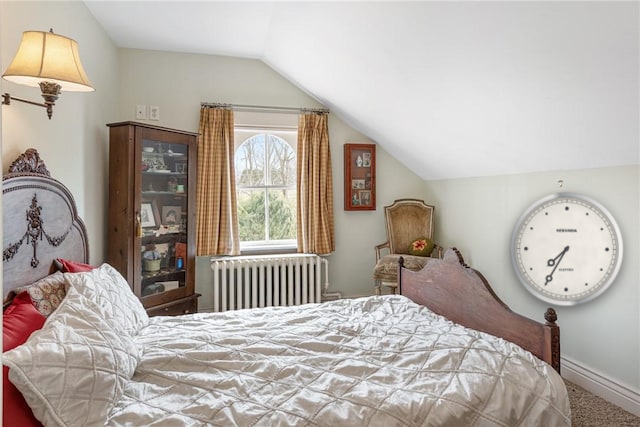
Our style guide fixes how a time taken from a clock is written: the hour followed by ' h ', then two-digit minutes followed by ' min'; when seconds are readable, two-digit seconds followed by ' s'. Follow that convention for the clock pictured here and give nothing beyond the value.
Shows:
7 h 35 min
